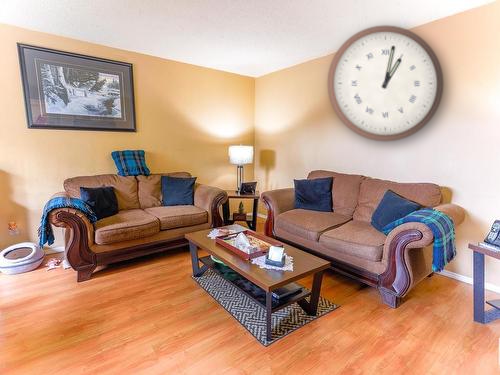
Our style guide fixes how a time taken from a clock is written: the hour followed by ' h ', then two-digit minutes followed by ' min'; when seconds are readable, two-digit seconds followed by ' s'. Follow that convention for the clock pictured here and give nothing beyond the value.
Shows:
1 h 02 min
